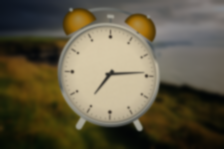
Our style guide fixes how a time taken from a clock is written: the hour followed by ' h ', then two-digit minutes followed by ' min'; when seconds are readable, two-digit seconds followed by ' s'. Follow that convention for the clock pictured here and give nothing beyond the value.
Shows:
7 h 14 min
